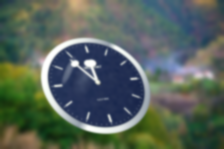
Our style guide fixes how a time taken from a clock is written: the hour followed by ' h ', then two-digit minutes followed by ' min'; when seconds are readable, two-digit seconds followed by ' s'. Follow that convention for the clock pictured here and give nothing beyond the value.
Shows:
11 h 54 min
